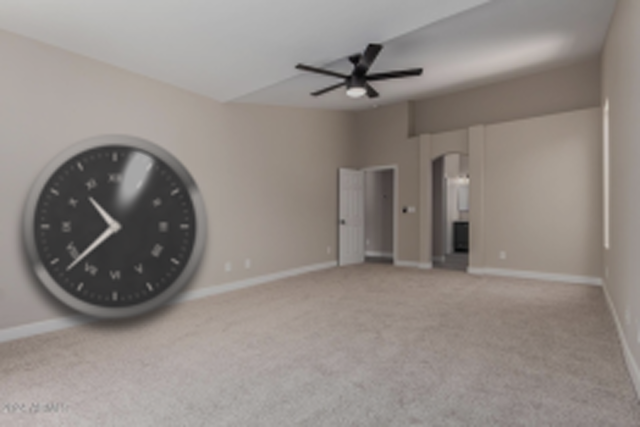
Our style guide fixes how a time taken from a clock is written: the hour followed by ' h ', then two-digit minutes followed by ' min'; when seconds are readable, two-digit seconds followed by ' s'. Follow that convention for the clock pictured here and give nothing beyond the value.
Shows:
10 h 38 min
